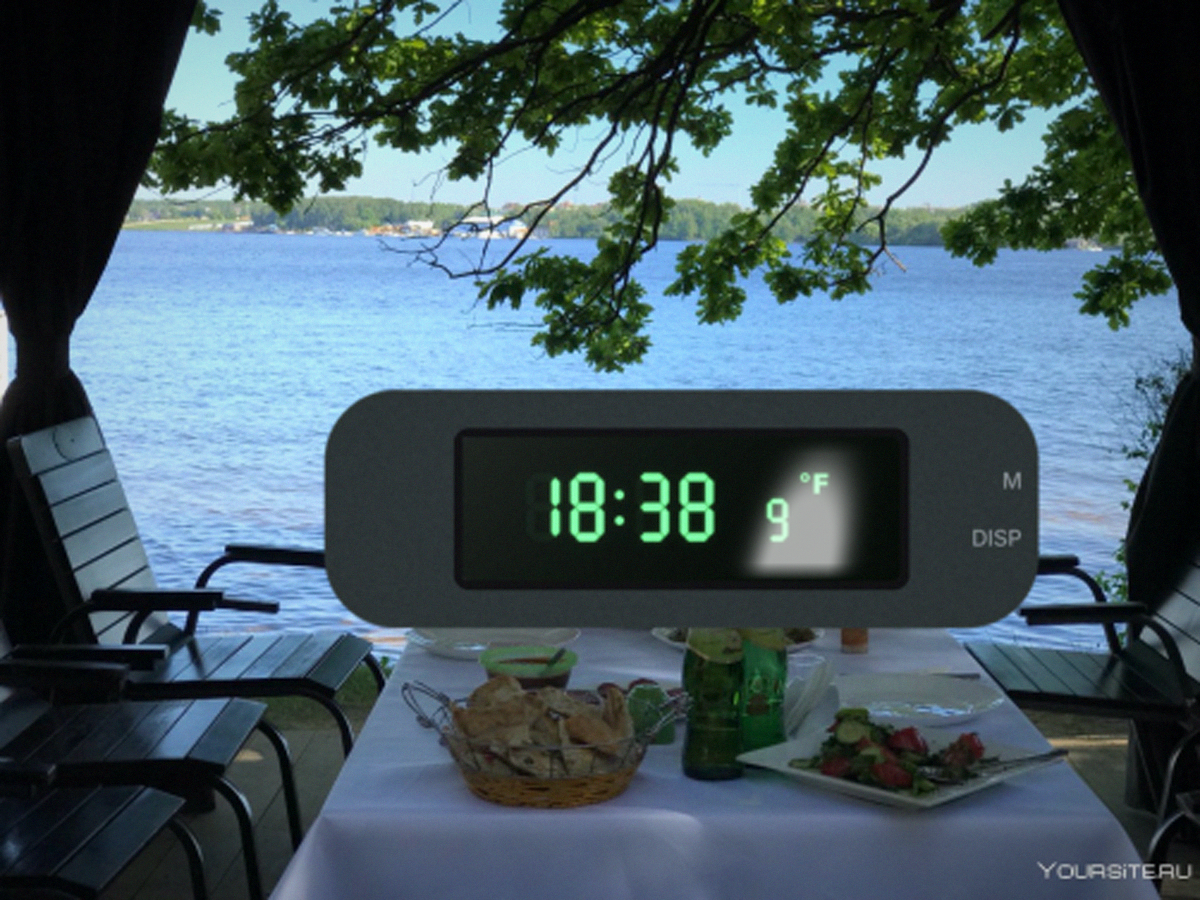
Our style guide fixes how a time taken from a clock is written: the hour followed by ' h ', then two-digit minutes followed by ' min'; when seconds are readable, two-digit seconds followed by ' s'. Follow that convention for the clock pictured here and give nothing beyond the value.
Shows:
18 h 38 min
